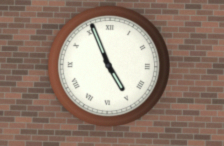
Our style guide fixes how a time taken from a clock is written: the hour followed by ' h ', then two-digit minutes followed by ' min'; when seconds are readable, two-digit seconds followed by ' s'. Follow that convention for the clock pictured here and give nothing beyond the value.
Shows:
4 h 56 min
